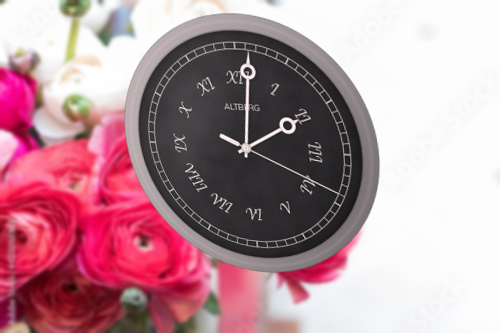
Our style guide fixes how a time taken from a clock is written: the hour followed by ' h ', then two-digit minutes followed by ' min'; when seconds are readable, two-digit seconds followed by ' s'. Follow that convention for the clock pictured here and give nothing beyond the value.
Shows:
2 h 01 min 19 s
